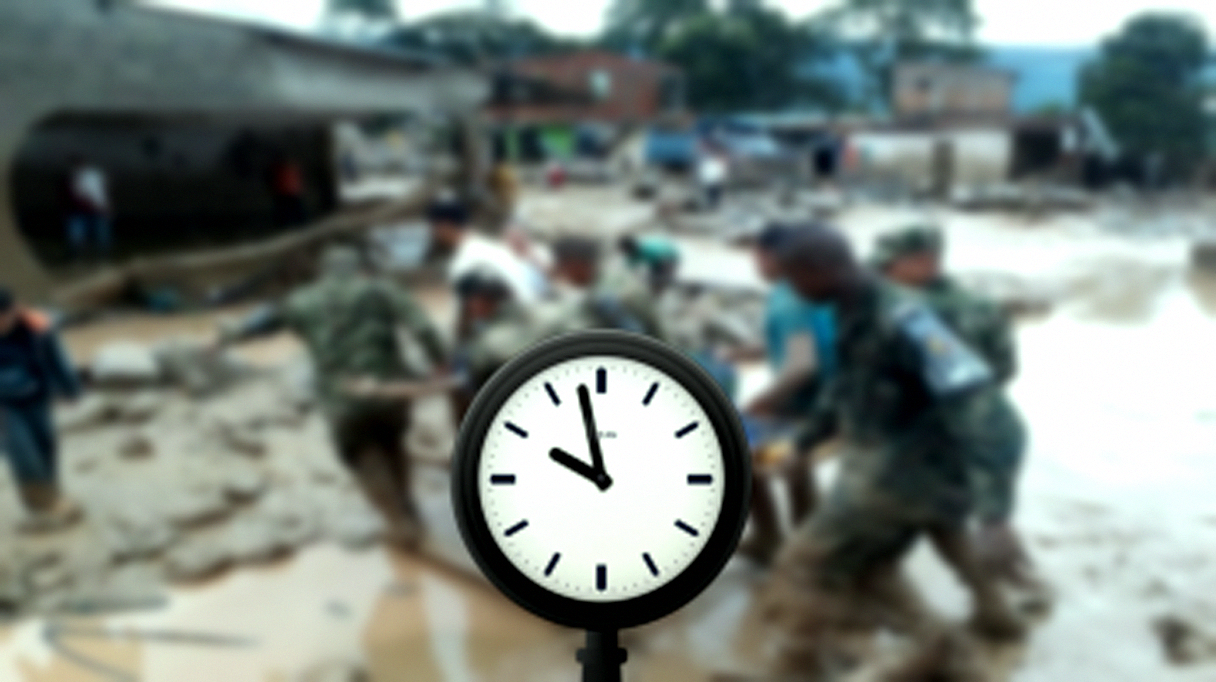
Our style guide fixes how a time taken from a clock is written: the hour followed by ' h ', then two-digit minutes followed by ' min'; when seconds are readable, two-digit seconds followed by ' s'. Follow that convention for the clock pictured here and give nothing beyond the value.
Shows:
9 h 58 min
